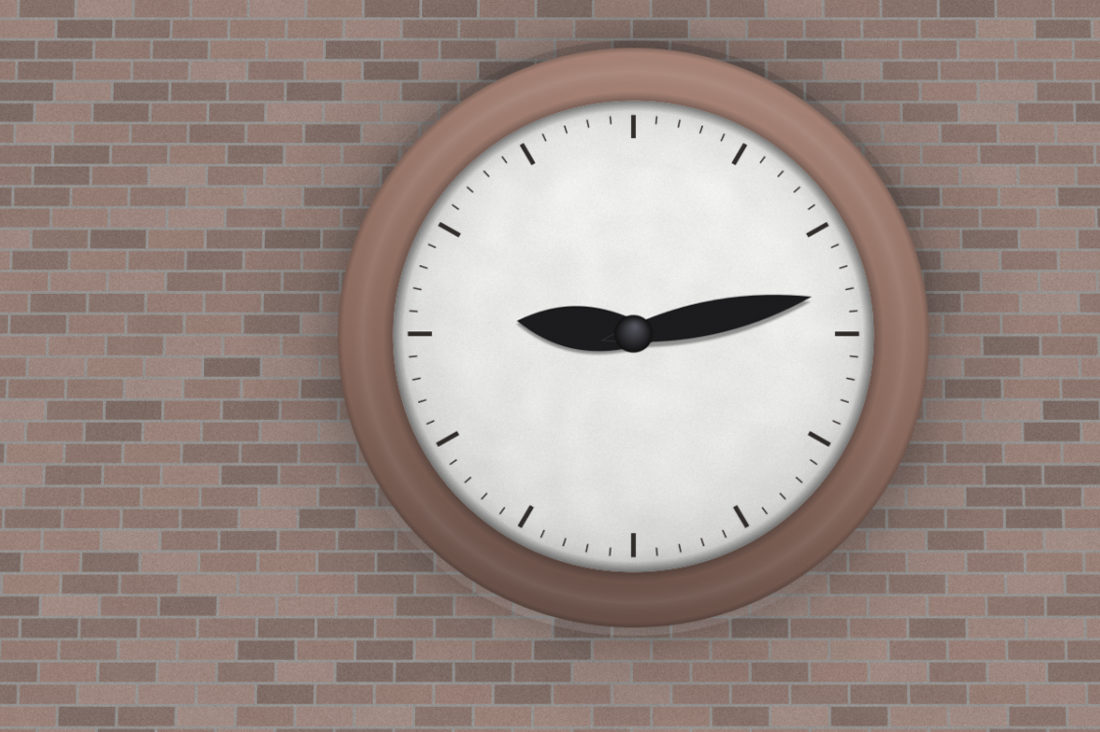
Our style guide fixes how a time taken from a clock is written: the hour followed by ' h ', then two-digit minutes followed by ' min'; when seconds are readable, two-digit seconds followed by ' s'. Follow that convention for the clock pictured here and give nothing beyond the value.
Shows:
9 h 13 min
